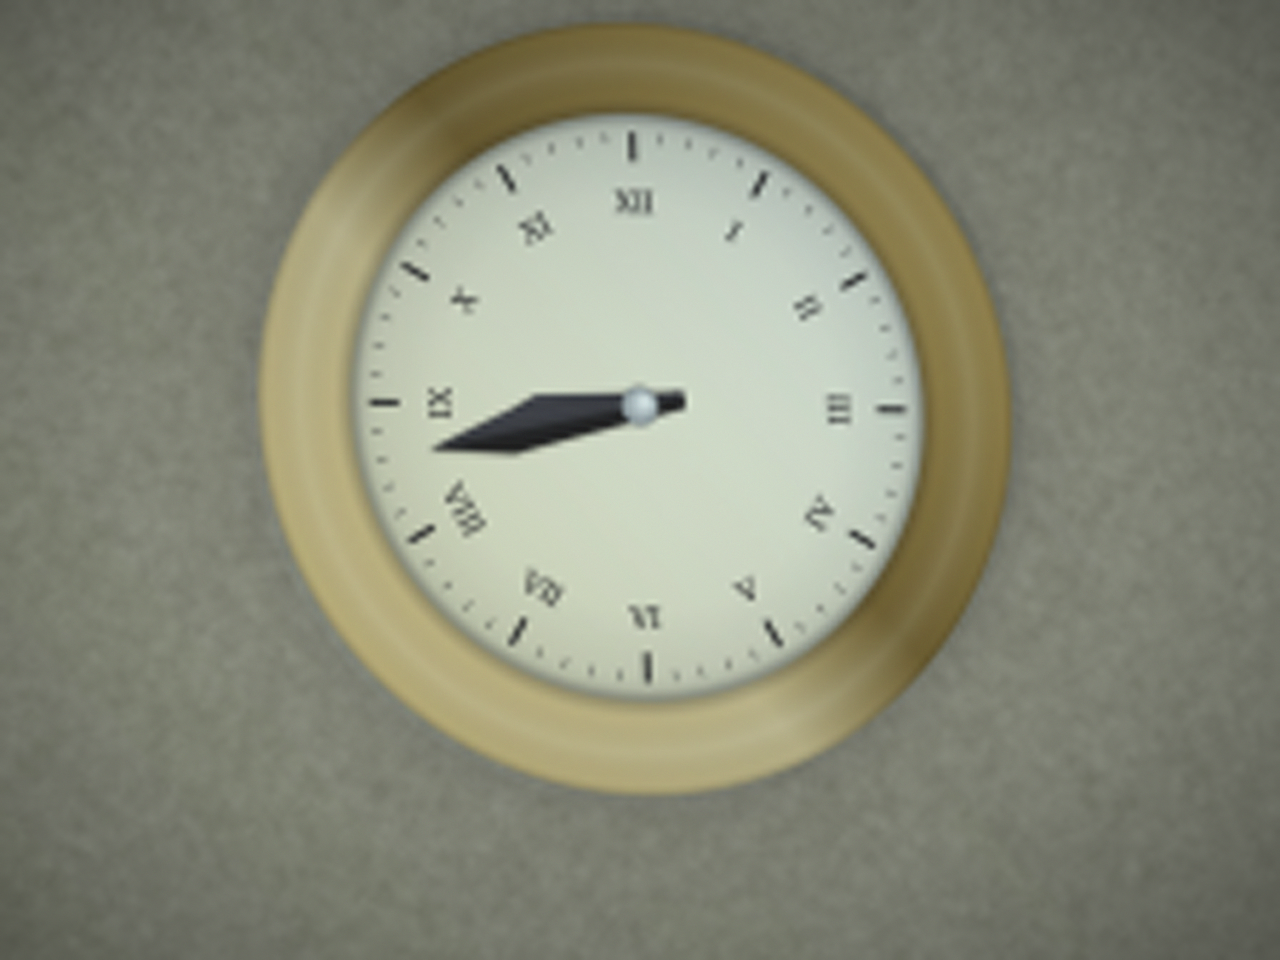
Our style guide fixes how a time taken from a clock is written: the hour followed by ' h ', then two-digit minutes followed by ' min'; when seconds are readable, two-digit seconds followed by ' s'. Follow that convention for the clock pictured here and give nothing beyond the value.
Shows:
8 h 43 min
